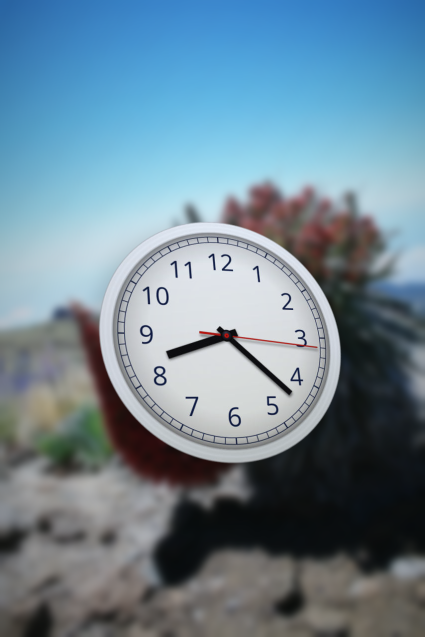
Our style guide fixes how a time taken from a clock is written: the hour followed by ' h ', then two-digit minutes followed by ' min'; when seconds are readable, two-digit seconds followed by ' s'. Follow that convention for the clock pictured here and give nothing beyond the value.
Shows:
8 h 22 min 16 s
